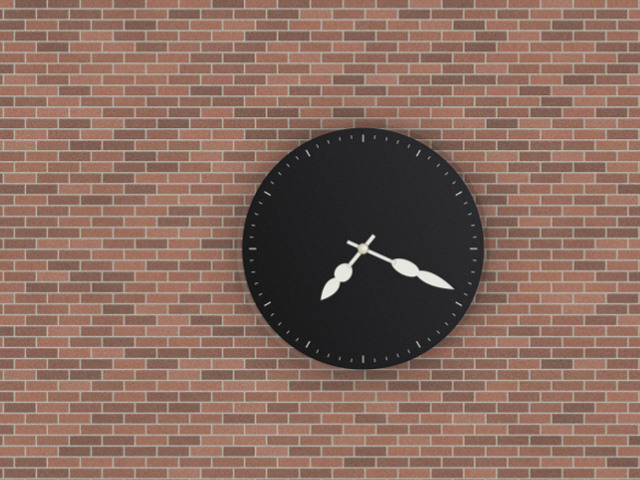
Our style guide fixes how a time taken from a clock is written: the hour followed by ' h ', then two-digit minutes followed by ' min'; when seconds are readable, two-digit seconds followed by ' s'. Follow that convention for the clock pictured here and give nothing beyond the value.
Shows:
7 h 19 min
